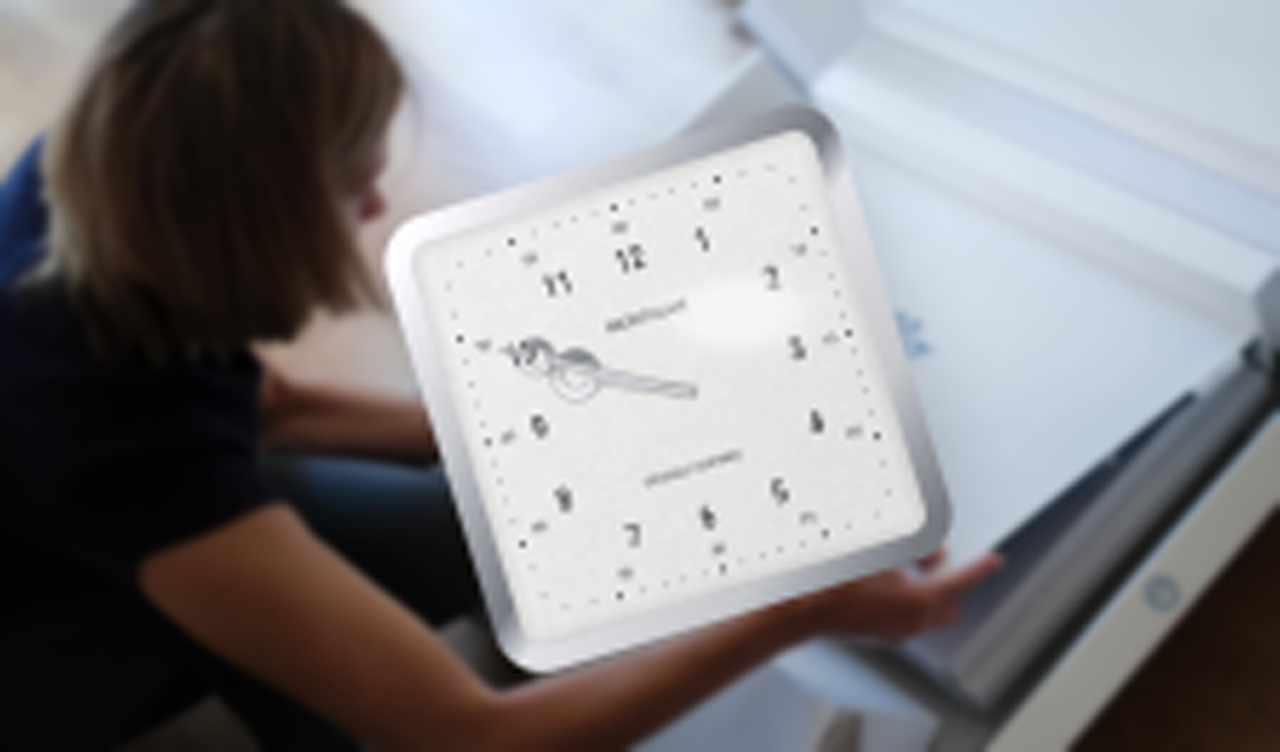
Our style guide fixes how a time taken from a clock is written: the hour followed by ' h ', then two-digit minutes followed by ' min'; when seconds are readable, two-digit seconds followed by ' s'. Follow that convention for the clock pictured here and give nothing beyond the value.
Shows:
9 h 50 min
